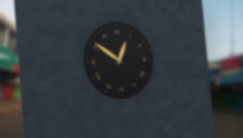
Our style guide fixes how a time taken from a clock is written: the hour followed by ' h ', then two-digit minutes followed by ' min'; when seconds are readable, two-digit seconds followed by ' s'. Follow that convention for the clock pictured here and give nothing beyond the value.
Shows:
12 h 51 min
